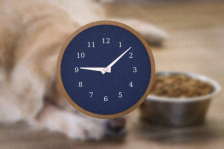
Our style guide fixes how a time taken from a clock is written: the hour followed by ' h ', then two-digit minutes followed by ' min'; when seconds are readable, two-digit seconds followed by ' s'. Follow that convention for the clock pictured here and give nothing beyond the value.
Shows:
9 h 08 min
